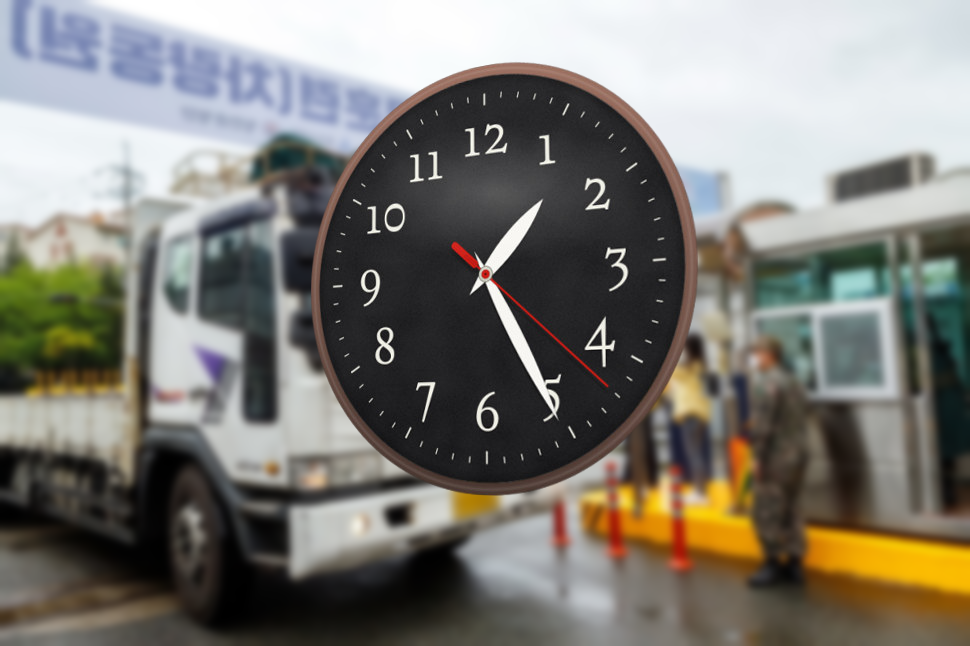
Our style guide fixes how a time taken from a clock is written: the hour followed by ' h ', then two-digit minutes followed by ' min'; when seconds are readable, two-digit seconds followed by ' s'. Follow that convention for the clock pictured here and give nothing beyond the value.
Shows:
1 h 25 min 22 s
